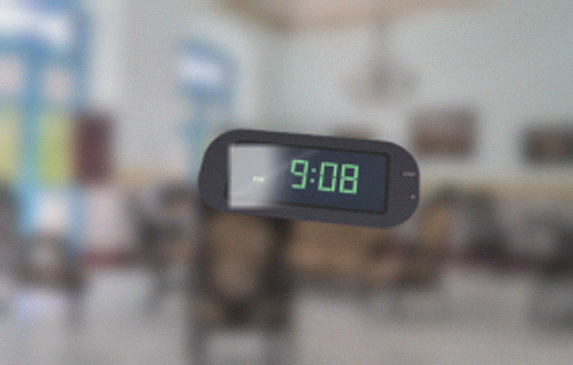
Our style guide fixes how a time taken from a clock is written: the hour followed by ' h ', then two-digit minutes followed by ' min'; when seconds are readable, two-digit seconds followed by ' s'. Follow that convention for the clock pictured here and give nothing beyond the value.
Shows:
9 h 08 min
